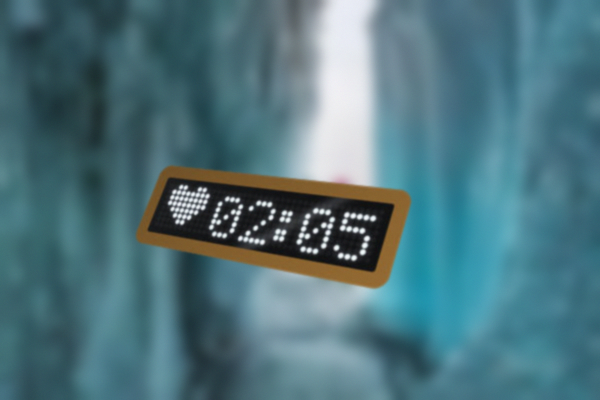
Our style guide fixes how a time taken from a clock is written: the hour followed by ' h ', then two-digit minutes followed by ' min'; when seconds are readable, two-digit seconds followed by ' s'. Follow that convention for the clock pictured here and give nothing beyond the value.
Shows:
2 h 05 min
